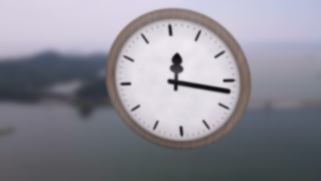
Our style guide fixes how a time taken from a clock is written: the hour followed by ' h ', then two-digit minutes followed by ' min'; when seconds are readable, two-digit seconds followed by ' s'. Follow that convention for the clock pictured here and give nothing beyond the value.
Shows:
12 h 17 min
